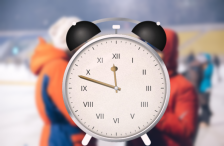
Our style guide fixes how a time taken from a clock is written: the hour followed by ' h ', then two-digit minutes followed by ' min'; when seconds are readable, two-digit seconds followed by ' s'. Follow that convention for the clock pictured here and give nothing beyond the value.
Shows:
11 h 48 min
